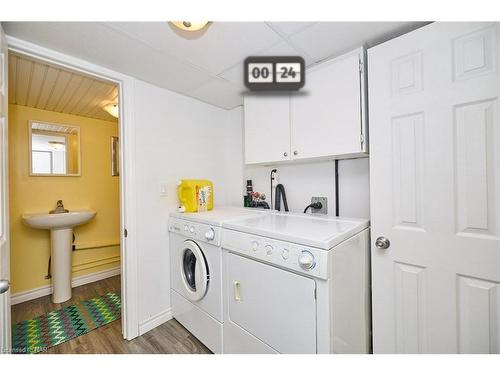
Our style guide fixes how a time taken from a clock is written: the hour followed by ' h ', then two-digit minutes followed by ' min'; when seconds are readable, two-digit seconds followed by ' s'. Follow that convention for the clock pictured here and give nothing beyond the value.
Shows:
0 h 24 min
